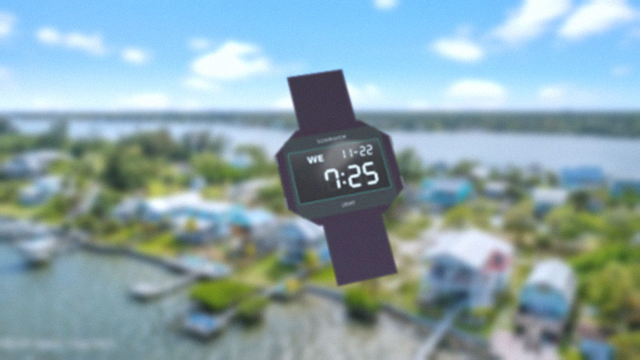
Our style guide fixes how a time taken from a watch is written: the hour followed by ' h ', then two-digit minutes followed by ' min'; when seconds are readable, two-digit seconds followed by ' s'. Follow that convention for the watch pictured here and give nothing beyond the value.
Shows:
7 h 25 min
